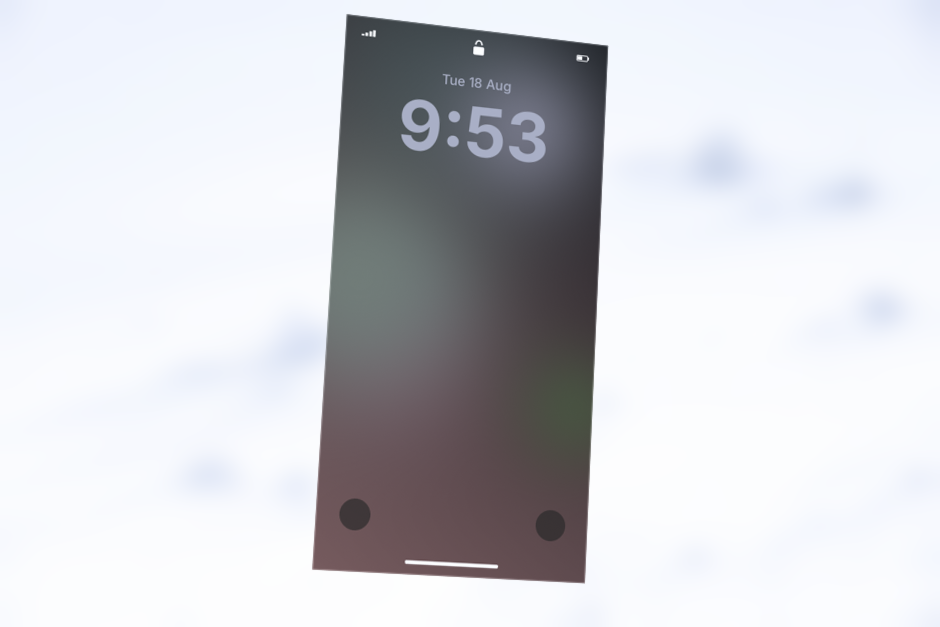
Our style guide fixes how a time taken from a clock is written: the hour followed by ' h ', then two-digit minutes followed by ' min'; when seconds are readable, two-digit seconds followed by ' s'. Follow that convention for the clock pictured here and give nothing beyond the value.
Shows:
9 h 53 min
